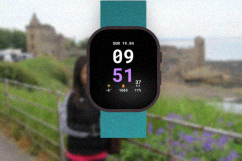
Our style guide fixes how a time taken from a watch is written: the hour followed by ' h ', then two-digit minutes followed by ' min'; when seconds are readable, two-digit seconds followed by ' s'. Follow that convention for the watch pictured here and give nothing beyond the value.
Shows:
9 h 51 min
